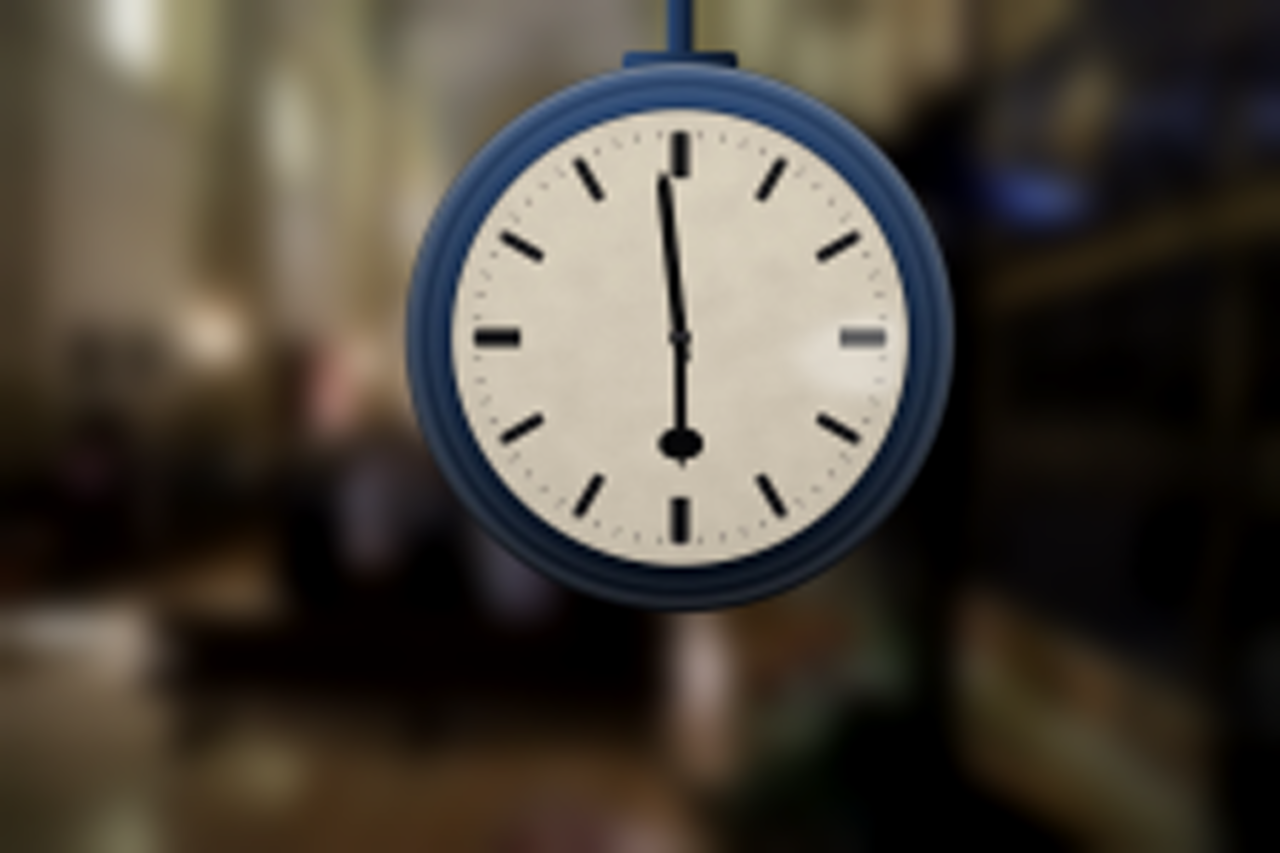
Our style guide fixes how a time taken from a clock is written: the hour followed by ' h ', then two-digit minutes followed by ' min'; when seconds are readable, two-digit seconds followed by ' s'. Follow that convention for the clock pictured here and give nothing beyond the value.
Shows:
5 h 59 min
